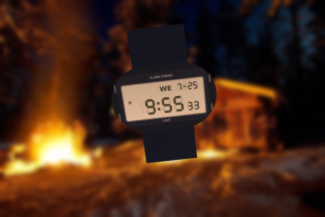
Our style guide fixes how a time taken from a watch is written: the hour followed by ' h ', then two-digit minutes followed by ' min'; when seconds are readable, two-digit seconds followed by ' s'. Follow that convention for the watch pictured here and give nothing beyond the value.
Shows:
9 h 55 min 33 s
